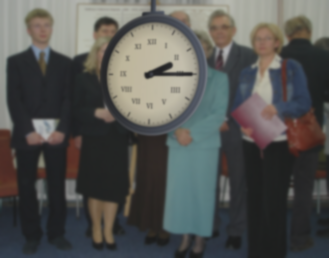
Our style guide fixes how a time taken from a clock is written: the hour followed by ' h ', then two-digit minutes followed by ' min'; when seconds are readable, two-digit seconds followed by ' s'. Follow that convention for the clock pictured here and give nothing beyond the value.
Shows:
2 h 15 min
